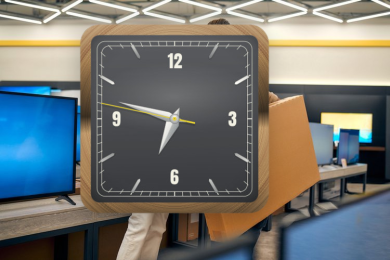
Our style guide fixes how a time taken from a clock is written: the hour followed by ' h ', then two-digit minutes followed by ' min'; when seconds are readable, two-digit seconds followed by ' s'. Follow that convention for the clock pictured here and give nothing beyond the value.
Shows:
6 h 47 min 47 s
